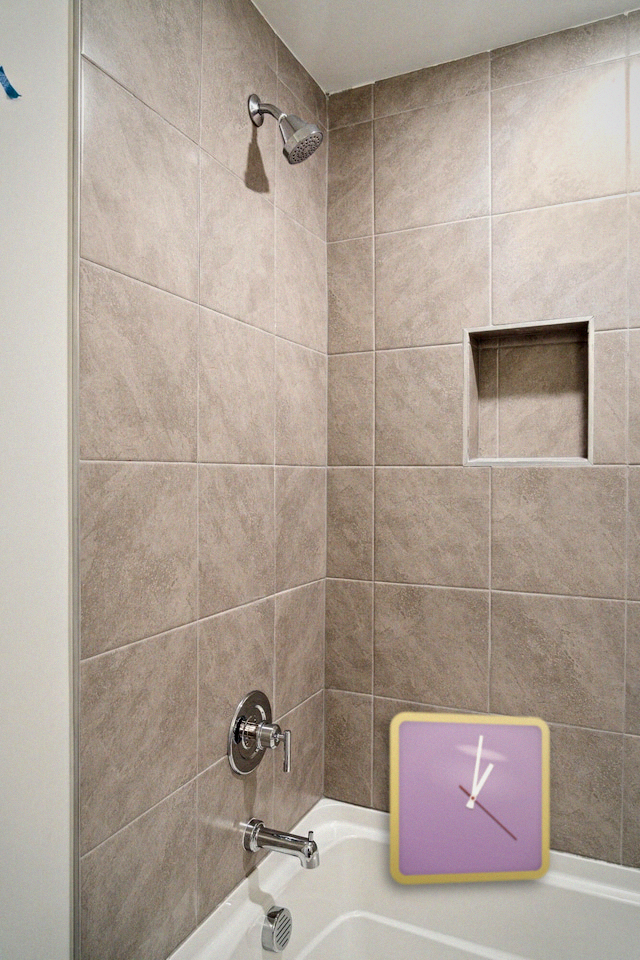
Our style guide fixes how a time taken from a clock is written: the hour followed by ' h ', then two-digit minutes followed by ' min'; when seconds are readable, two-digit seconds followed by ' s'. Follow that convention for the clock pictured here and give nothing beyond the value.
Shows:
1 h 01 min 22 s
